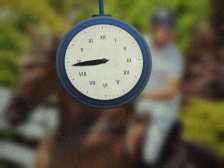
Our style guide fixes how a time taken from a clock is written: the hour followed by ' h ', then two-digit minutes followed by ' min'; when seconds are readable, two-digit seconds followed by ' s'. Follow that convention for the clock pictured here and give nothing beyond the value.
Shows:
8 h 44 min
